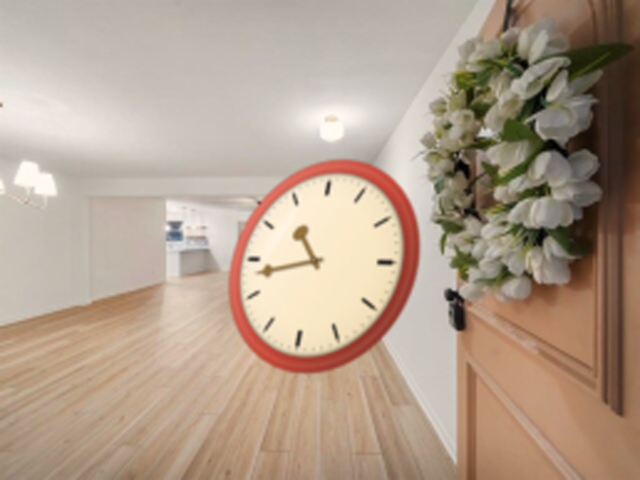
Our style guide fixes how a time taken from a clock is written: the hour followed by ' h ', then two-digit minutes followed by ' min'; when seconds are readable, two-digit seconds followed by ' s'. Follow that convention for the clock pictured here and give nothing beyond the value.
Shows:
10 h 43 min
